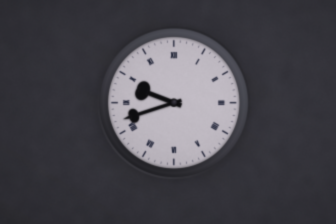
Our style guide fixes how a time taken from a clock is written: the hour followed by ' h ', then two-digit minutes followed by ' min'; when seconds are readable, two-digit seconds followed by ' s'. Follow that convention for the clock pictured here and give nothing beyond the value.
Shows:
9 h 42 min
